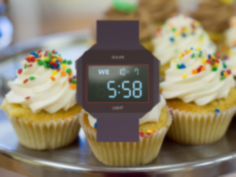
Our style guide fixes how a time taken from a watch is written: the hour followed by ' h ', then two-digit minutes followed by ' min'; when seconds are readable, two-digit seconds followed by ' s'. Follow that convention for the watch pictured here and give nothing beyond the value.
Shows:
5 h 58 min
